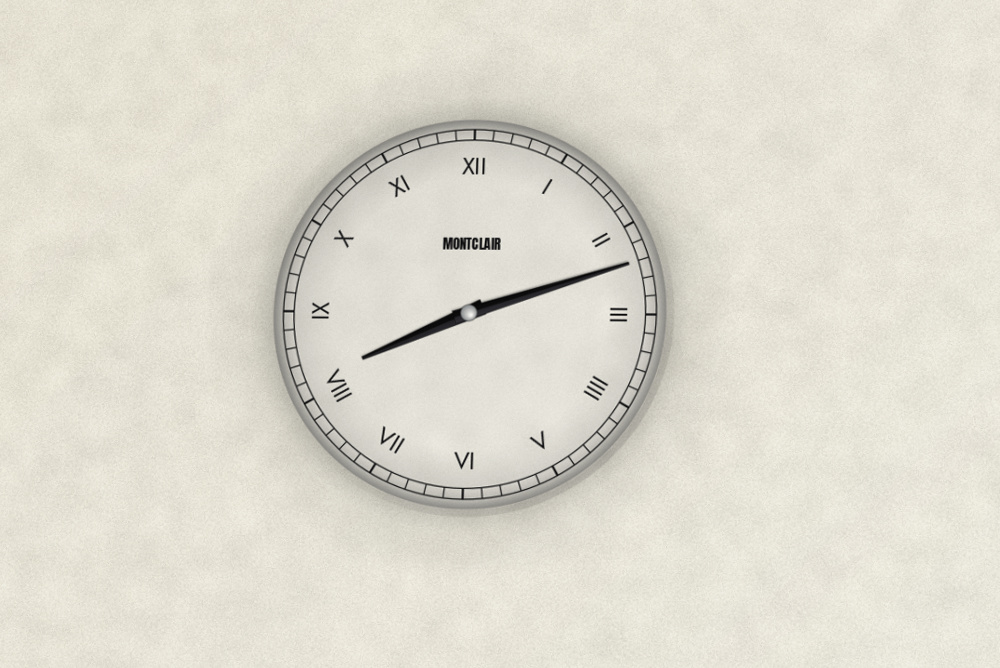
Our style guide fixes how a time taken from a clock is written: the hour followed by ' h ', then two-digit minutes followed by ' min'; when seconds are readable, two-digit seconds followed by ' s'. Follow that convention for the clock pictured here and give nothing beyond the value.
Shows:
8 h 12 min
